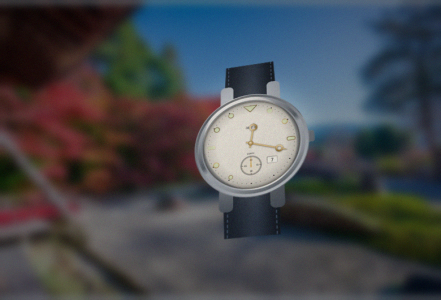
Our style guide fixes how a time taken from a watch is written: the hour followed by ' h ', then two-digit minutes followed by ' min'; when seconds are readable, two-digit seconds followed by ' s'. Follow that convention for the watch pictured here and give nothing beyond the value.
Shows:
12 h 18 min
